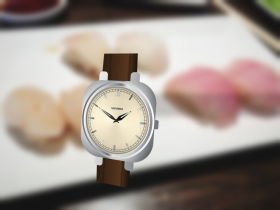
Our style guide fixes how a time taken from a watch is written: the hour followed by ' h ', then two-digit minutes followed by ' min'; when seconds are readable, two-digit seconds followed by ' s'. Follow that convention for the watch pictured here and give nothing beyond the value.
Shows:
1 h 50 min
